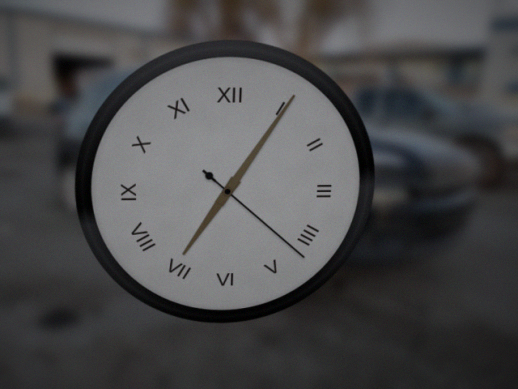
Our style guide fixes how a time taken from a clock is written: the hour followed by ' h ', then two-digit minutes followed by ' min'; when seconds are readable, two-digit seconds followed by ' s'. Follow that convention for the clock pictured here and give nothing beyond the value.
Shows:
7 h 05 min 22 s
